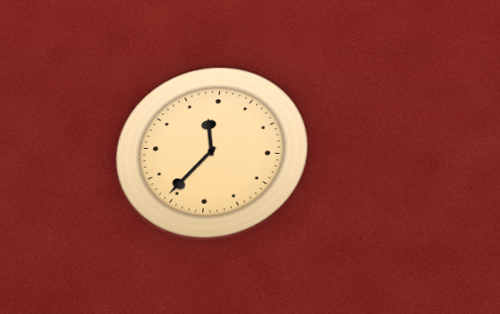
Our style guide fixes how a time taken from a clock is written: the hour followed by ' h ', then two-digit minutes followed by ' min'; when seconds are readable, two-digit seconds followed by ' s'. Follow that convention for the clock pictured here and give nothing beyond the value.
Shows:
11 h 36 min
